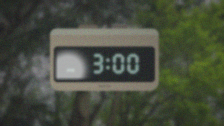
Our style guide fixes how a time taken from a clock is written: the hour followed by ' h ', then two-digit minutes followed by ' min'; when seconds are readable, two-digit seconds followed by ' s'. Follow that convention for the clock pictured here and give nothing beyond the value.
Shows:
3 h 00 min
